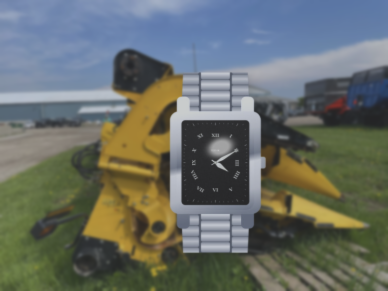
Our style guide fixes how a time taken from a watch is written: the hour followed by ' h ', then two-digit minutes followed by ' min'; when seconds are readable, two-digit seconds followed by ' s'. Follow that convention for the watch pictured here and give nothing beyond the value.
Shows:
4 h 10 min
